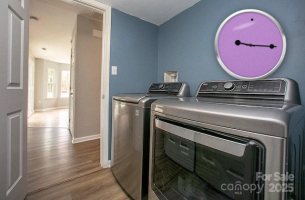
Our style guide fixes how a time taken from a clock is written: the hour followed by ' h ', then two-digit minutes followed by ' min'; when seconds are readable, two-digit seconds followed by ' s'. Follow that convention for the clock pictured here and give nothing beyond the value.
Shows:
9 h 15 min
